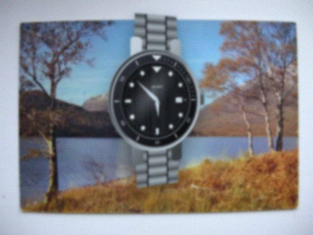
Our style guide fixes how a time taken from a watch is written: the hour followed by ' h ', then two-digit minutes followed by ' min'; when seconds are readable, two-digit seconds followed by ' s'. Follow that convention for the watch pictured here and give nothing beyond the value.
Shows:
5 h 52 min
